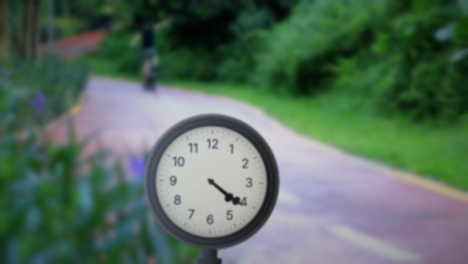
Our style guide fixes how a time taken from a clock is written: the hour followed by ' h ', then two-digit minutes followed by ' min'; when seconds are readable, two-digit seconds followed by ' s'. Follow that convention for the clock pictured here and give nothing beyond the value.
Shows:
4 h 21 min
